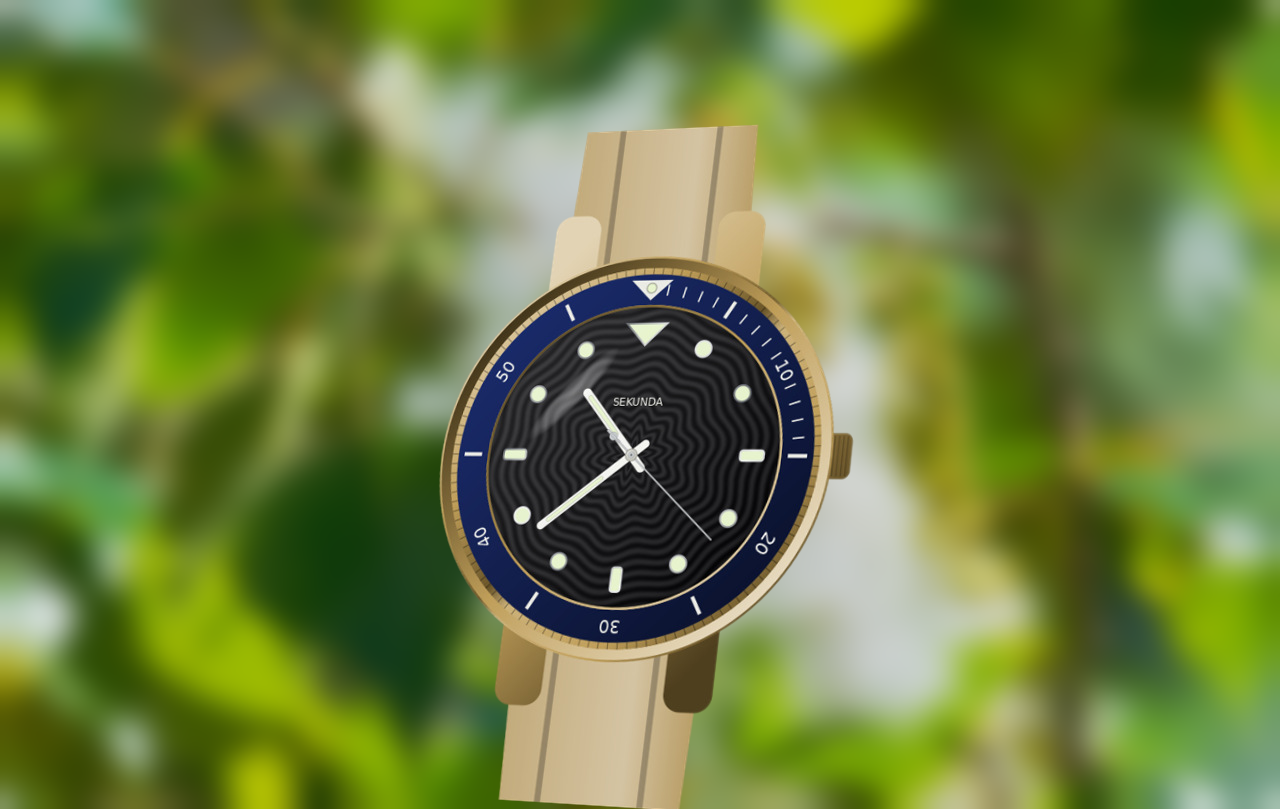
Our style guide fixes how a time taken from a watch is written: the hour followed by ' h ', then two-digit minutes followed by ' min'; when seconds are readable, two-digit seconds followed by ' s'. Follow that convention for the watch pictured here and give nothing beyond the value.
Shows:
10 h 38 min 22 s
